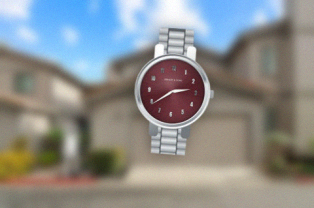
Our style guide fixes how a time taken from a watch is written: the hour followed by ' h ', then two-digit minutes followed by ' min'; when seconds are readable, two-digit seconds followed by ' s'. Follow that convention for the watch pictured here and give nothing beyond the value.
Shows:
2 h 39 min
